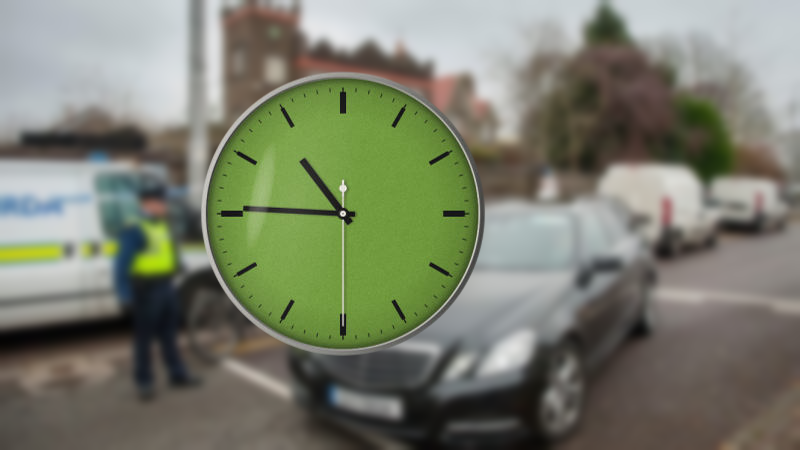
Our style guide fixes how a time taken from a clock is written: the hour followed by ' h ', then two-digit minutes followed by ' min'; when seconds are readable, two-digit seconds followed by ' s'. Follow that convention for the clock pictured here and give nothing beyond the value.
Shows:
10 h 45 min 30 s
